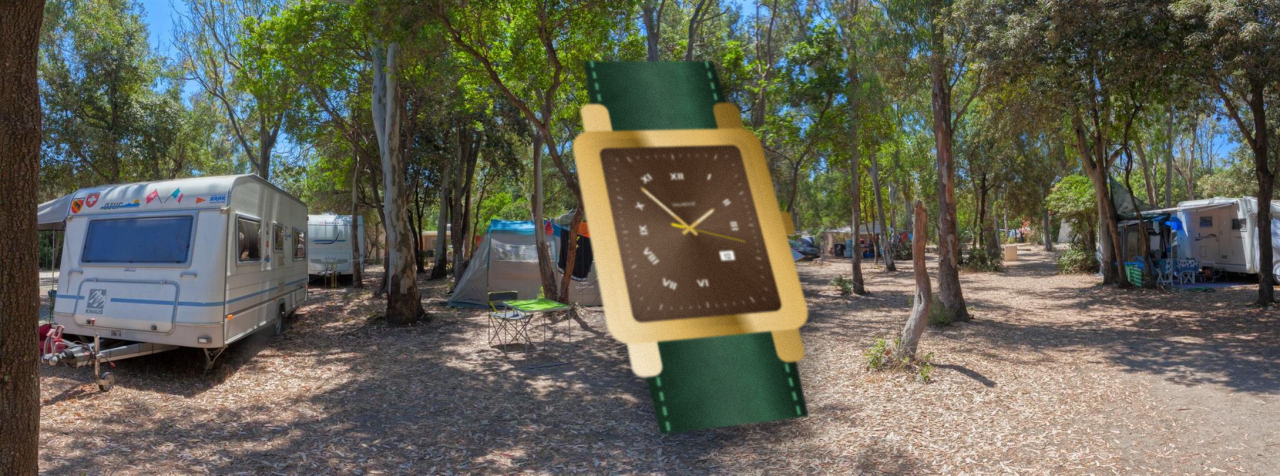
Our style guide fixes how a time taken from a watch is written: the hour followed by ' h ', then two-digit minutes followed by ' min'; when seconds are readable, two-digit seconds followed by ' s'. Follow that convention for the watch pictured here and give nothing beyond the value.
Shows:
1 h 53 min 18 s
